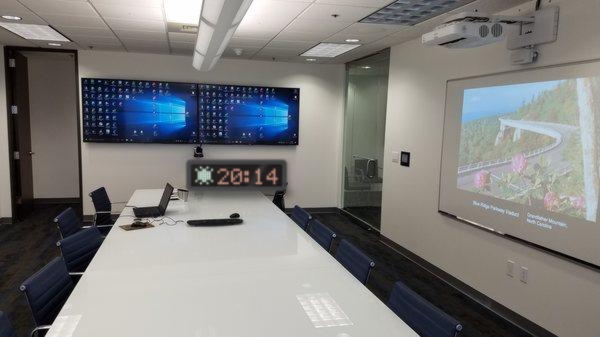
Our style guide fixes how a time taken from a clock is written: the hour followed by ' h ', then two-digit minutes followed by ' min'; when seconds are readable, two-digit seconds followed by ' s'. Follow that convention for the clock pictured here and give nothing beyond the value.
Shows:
20 h 14 min
